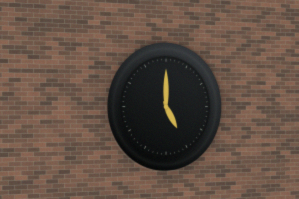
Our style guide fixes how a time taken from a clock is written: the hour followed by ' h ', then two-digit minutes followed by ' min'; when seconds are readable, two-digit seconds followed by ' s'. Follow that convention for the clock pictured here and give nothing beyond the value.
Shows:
5 h 00 min
